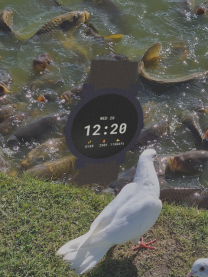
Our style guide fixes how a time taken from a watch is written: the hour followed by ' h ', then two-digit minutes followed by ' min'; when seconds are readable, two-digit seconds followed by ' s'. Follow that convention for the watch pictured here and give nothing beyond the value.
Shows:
12 h 20 min
